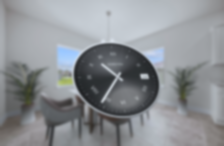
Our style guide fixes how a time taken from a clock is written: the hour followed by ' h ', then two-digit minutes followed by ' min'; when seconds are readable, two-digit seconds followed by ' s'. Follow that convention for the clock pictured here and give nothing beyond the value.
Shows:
10 h 36 min
